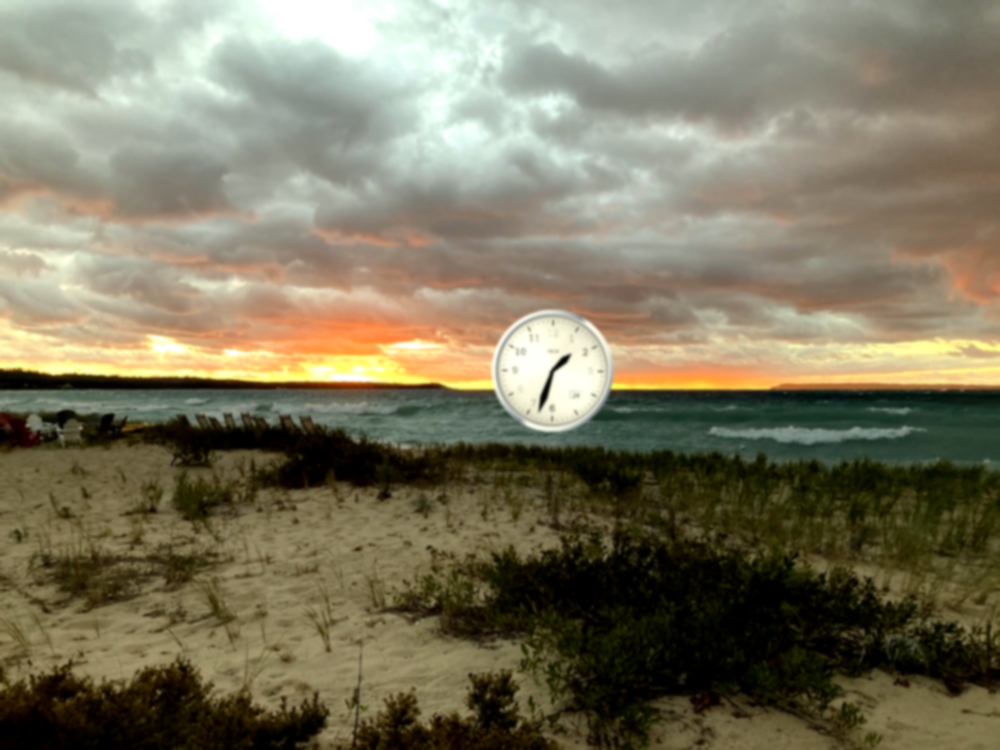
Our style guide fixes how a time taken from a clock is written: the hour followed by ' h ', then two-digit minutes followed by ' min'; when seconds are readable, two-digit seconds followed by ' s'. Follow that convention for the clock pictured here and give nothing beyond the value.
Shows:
1 h 33 min
